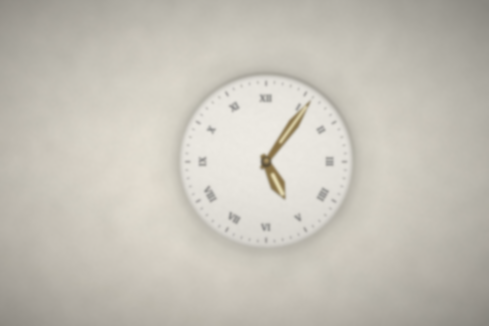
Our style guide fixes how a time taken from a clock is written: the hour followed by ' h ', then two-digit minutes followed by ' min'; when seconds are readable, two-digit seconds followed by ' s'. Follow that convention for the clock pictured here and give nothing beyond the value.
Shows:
5 h 06 min
